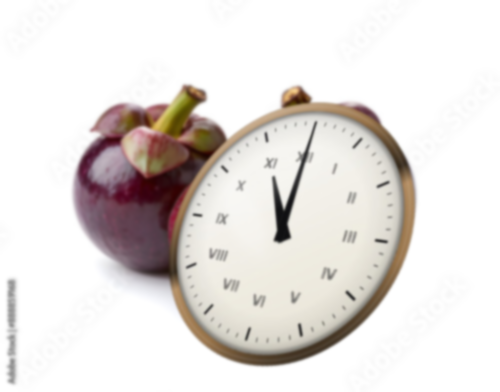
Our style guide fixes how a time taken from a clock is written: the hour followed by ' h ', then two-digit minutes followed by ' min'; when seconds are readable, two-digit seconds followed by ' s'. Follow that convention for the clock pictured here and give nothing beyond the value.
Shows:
11 h 00 min
